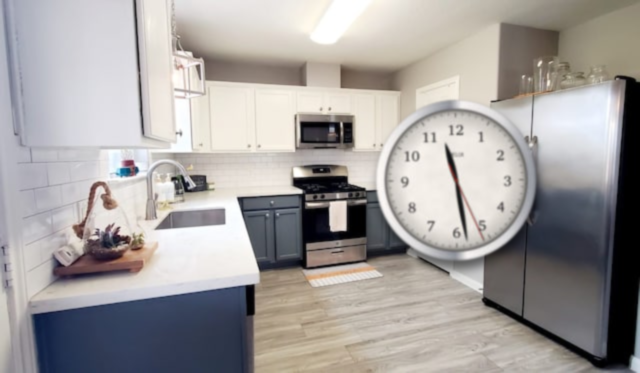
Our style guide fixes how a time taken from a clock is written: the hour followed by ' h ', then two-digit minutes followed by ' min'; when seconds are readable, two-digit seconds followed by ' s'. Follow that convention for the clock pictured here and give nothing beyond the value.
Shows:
11 h 28 min 26 s
